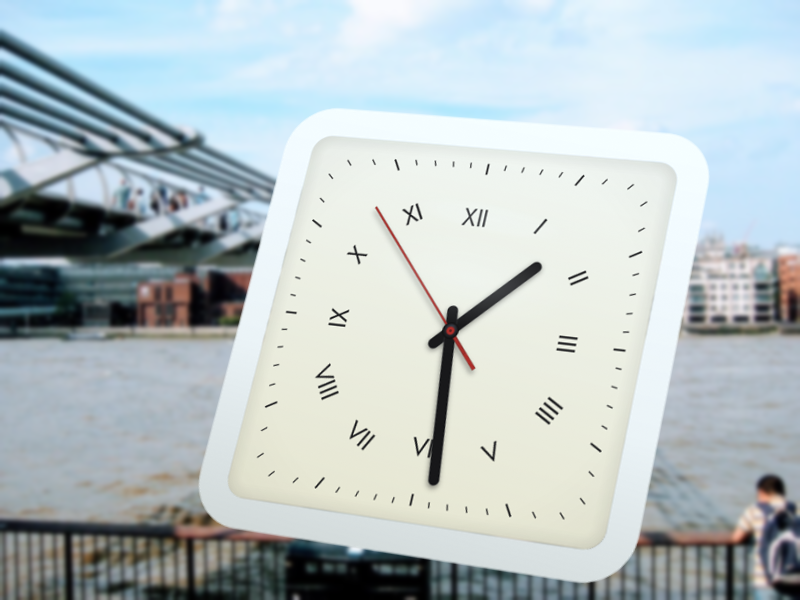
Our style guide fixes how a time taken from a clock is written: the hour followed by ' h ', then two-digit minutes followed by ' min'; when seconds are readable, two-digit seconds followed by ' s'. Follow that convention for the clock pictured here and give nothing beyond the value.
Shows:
1 h 28 min 53 s
